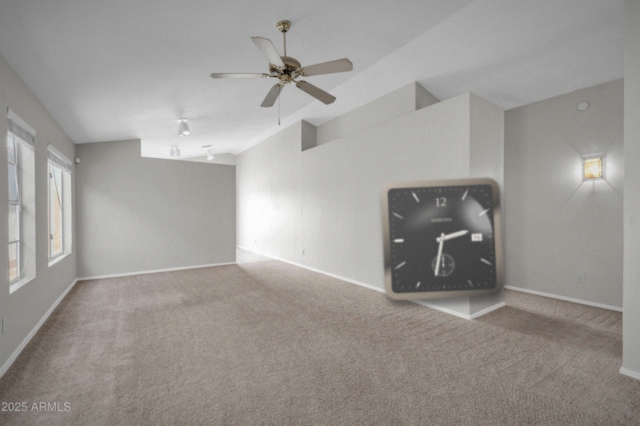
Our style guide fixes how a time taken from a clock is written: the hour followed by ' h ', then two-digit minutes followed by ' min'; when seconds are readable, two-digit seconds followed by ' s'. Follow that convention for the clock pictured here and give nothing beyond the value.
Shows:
2 h 32 min
